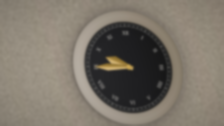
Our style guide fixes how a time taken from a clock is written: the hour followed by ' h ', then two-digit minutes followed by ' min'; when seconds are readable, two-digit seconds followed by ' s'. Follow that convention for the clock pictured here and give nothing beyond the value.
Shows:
9 h 45 min
